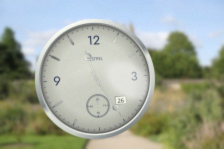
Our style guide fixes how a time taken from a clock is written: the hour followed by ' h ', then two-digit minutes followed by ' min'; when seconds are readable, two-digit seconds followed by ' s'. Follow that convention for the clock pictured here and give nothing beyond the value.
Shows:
11 h 25 min
